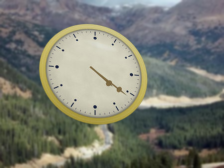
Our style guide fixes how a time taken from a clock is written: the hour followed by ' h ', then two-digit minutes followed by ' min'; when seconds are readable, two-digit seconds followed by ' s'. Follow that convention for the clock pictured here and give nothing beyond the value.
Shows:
4 h 21 min
